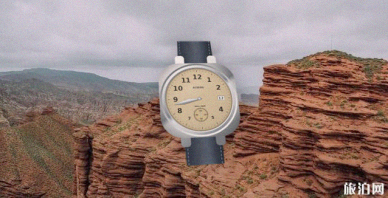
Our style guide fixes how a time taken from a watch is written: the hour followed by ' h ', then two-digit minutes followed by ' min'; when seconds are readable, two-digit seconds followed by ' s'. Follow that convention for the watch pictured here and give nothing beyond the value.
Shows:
8 h 43 min
